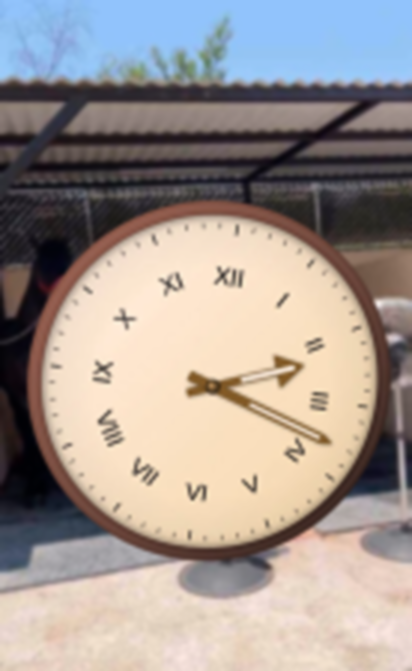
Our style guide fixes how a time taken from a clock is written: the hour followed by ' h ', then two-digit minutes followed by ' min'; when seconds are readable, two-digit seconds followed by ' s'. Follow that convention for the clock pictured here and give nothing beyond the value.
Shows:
2 h 18 min
